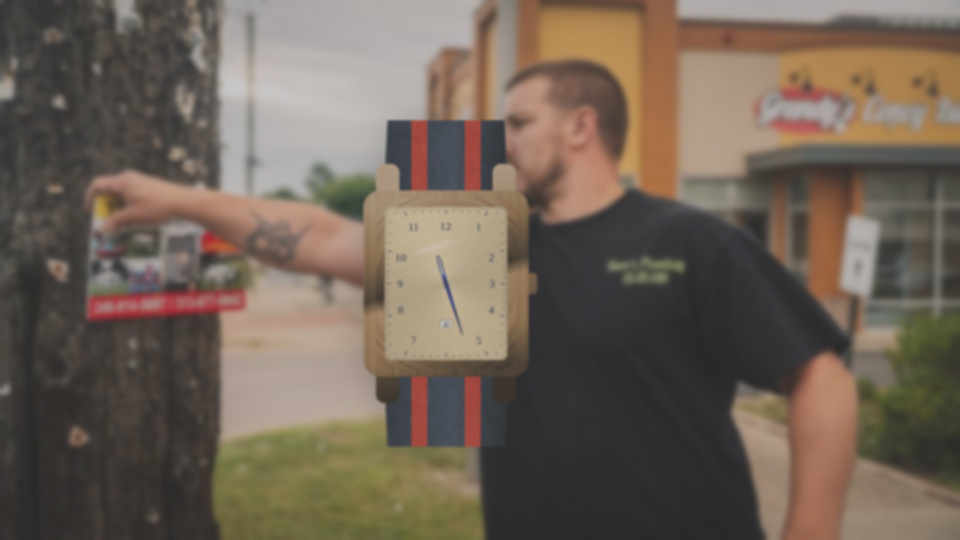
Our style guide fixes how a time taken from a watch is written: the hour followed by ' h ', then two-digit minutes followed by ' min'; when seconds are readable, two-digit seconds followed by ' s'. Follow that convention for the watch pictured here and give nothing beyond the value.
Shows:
11 h 27 min
